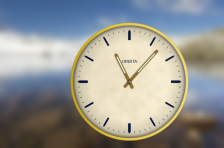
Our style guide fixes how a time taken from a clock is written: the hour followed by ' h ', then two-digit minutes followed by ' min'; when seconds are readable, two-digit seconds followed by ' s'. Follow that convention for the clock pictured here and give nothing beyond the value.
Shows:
11 h 07 min
